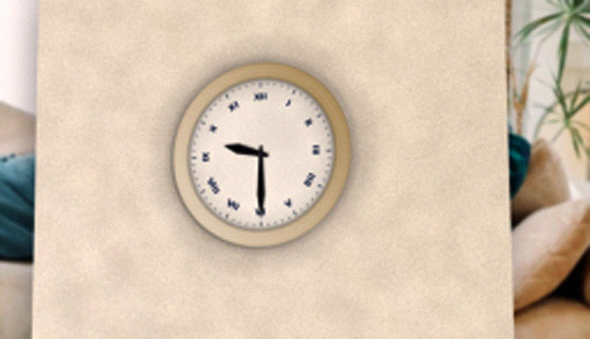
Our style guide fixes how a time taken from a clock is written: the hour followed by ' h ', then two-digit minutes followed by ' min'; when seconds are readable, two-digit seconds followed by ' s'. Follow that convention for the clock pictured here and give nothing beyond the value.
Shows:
9 h 30 min
